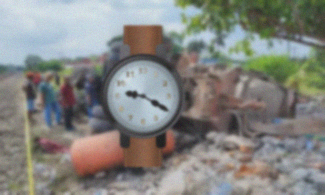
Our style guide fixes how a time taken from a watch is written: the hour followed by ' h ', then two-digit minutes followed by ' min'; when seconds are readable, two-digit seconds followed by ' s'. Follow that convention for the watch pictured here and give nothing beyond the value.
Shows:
9 h 20 min
